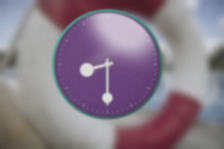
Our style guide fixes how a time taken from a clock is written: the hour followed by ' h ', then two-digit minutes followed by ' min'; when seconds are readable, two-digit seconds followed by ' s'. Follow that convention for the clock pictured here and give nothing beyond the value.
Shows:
8 h 30 min
